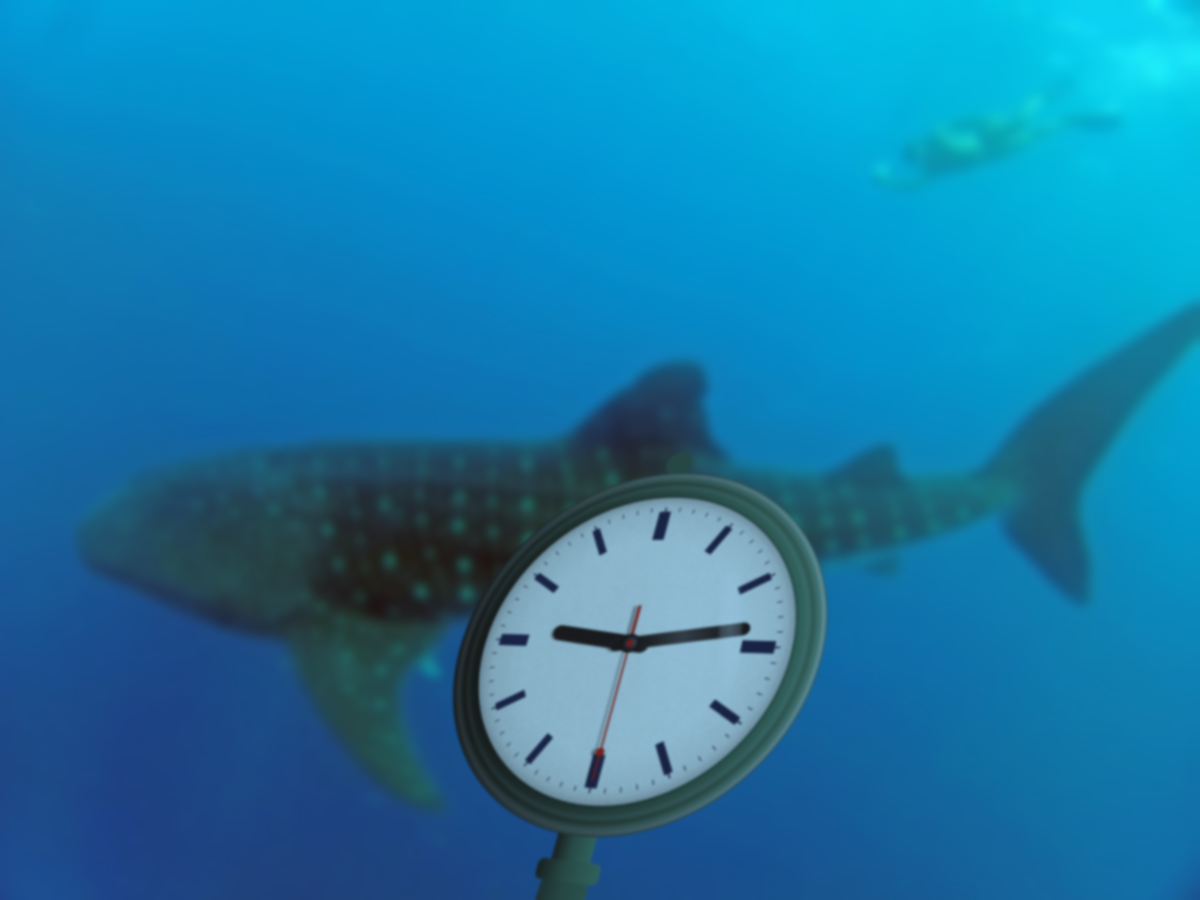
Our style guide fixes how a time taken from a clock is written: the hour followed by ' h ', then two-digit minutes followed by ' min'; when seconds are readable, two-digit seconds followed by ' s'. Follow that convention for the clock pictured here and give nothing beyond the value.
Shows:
9 h 13 min 30 s
